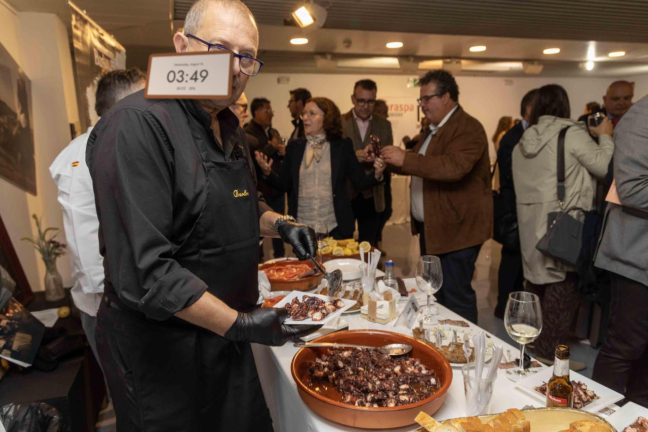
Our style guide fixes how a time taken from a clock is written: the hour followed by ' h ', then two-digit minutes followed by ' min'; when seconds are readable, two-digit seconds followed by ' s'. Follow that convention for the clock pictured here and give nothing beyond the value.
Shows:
3 h 49 min
